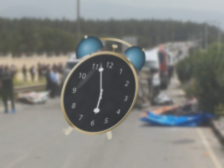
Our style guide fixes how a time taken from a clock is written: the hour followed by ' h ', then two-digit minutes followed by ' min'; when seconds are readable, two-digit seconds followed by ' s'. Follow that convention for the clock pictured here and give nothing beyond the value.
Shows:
5 h 57 min
